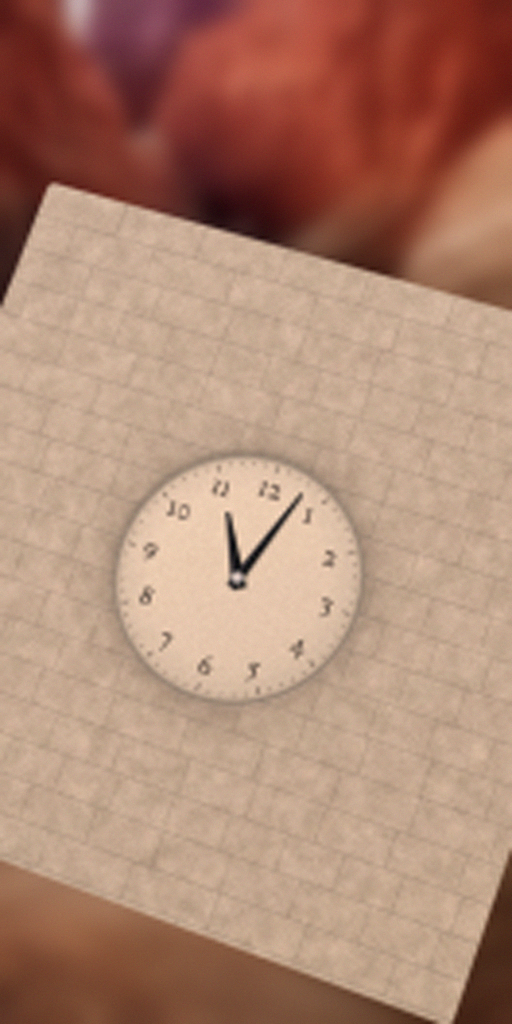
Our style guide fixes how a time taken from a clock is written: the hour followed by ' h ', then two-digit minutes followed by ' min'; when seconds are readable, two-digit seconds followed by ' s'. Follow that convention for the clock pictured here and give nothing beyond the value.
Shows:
11 h 03 min
